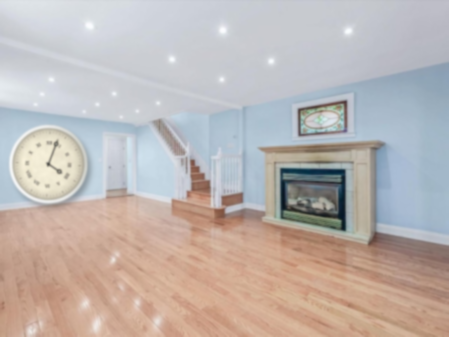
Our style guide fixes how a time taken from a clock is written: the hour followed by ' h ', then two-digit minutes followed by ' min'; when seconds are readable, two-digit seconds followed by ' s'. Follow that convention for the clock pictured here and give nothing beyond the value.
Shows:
4 h 03 min
